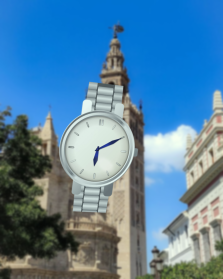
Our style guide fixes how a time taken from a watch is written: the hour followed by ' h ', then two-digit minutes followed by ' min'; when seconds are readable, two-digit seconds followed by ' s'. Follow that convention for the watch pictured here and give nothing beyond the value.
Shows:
6 h 10 min
